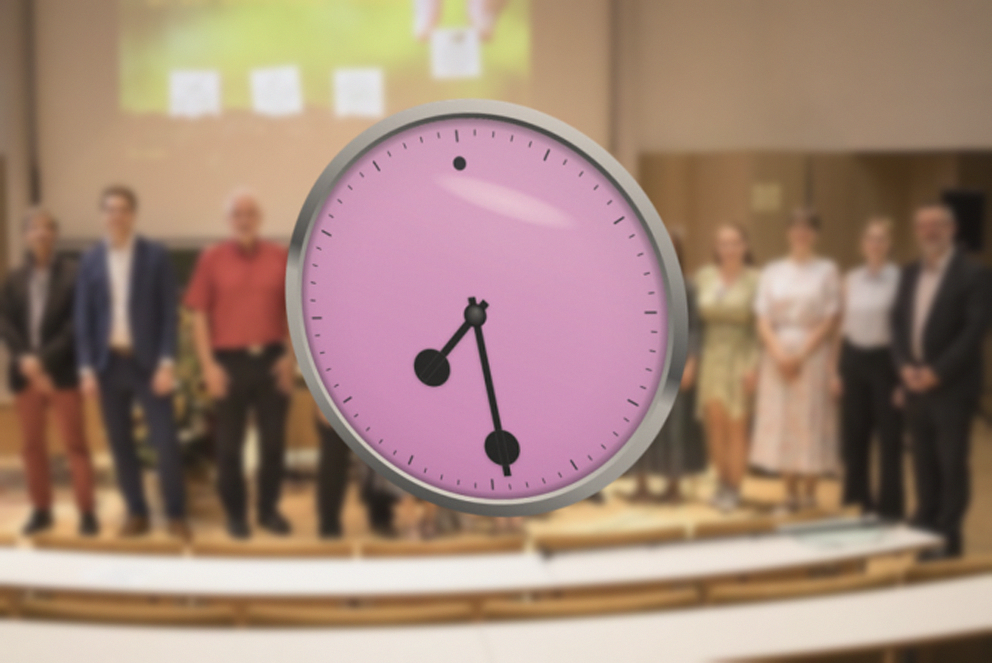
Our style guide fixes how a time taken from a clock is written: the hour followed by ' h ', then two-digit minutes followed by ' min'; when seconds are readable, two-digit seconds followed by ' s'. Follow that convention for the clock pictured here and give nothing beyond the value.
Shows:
7 h 29 min
